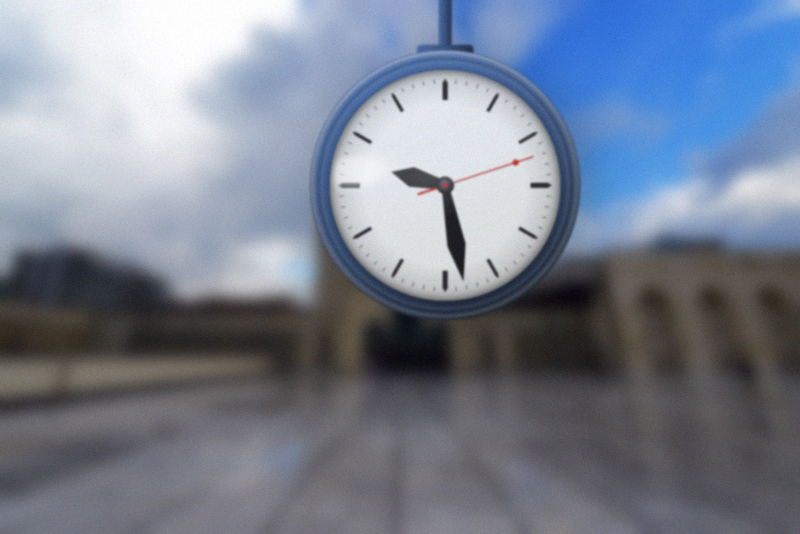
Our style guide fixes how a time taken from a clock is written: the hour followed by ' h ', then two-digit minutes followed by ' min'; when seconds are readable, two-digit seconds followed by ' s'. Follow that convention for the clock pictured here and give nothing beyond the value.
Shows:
9 h 28 min 12 s
